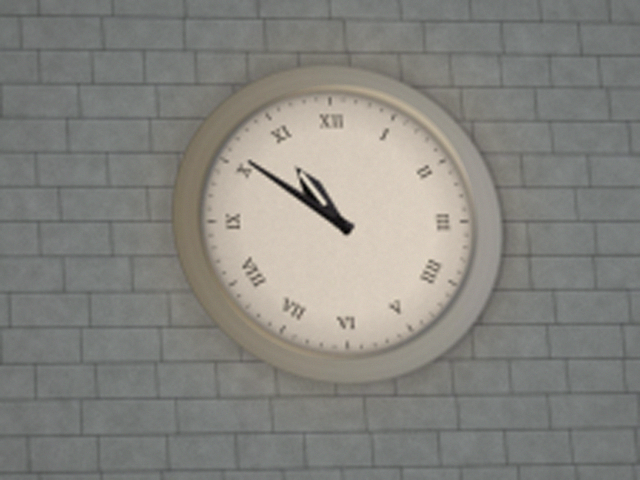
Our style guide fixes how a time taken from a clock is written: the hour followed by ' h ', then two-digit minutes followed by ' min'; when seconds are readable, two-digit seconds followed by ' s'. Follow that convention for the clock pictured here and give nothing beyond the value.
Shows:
10 h 51 min
